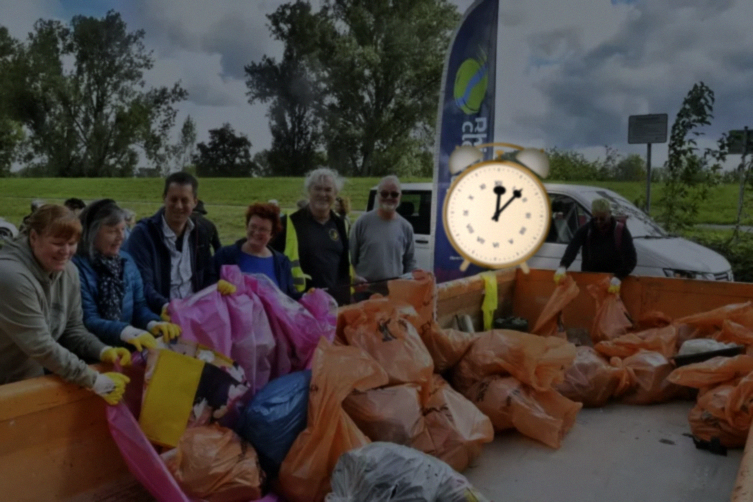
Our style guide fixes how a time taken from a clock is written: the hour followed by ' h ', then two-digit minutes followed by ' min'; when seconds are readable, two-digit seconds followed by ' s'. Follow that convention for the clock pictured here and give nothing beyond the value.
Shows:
12 h 07 min
